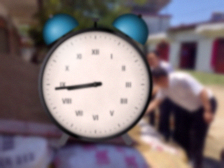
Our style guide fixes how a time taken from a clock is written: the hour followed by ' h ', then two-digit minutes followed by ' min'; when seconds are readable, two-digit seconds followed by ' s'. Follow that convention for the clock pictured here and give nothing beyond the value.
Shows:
8 h 44 min
